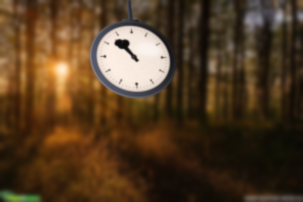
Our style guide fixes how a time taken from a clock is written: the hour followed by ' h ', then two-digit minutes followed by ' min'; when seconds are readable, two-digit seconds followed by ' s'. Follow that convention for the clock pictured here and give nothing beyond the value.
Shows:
10 h 53 min
